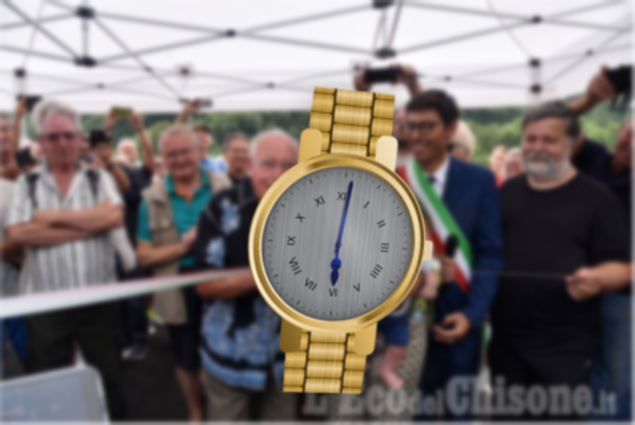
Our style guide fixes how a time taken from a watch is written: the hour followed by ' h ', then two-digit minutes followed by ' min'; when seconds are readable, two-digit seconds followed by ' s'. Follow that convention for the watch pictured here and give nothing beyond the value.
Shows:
6 h 01 min
